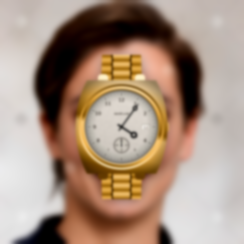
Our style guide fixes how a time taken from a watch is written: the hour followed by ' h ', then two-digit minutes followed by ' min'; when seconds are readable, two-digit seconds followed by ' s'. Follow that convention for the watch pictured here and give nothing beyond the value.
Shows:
4 h 06 min
